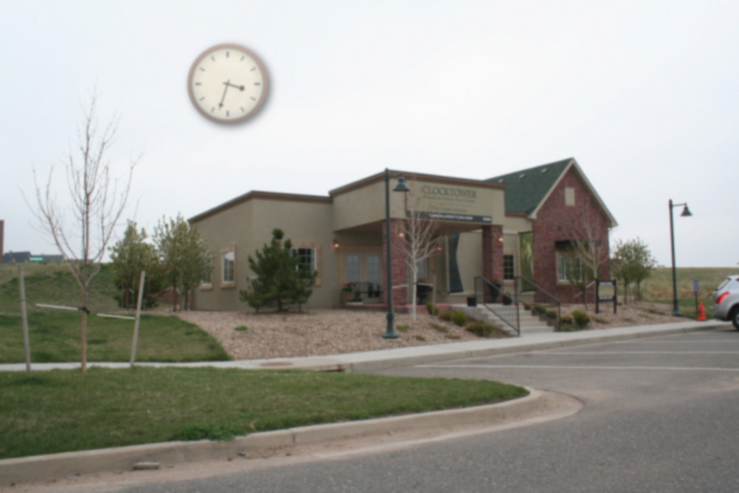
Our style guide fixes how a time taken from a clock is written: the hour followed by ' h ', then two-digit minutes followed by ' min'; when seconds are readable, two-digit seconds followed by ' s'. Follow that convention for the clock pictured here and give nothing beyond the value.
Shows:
3 h 33 min
